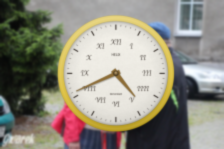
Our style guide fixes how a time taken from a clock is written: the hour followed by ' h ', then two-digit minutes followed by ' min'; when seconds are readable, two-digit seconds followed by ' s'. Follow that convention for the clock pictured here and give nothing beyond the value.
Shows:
4 h 41 min
